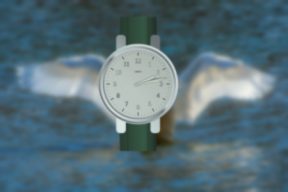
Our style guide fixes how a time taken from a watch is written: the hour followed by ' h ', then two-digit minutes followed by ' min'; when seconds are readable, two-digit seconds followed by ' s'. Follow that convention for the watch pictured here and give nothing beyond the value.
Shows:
2 h 13 min
